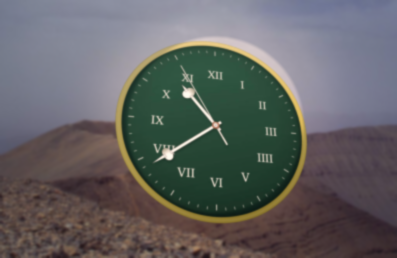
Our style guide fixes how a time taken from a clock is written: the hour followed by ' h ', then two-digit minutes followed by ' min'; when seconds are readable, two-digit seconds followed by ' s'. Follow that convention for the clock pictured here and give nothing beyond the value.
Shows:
10 h 38 min 55 s
